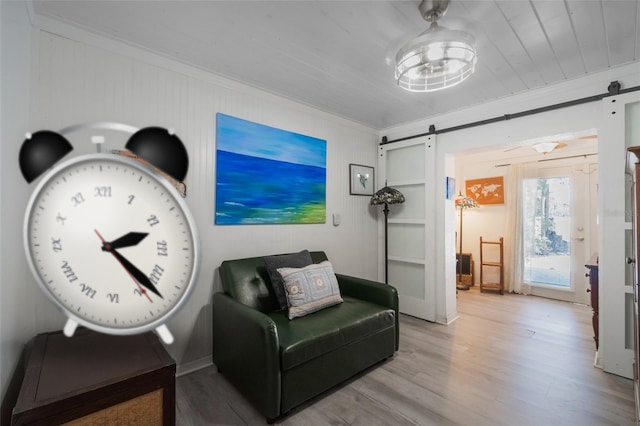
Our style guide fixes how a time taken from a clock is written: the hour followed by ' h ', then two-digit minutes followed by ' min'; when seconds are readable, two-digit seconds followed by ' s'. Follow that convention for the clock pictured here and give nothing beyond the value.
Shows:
2 h 22 min 24 s
